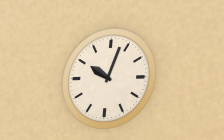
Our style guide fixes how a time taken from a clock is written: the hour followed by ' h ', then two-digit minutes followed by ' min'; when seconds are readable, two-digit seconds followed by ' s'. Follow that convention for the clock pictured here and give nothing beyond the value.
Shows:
10 h 03 min
